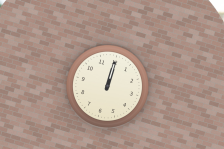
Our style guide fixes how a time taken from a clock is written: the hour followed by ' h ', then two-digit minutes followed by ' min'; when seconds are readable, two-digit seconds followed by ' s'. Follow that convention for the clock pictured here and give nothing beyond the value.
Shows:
12 h 00 min
